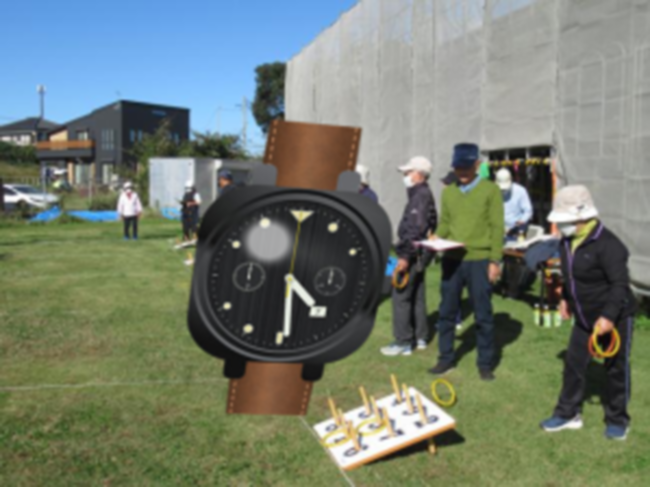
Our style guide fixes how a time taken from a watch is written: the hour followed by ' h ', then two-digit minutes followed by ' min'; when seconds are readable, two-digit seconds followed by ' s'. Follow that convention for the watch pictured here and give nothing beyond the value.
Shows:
4 h 29 min
